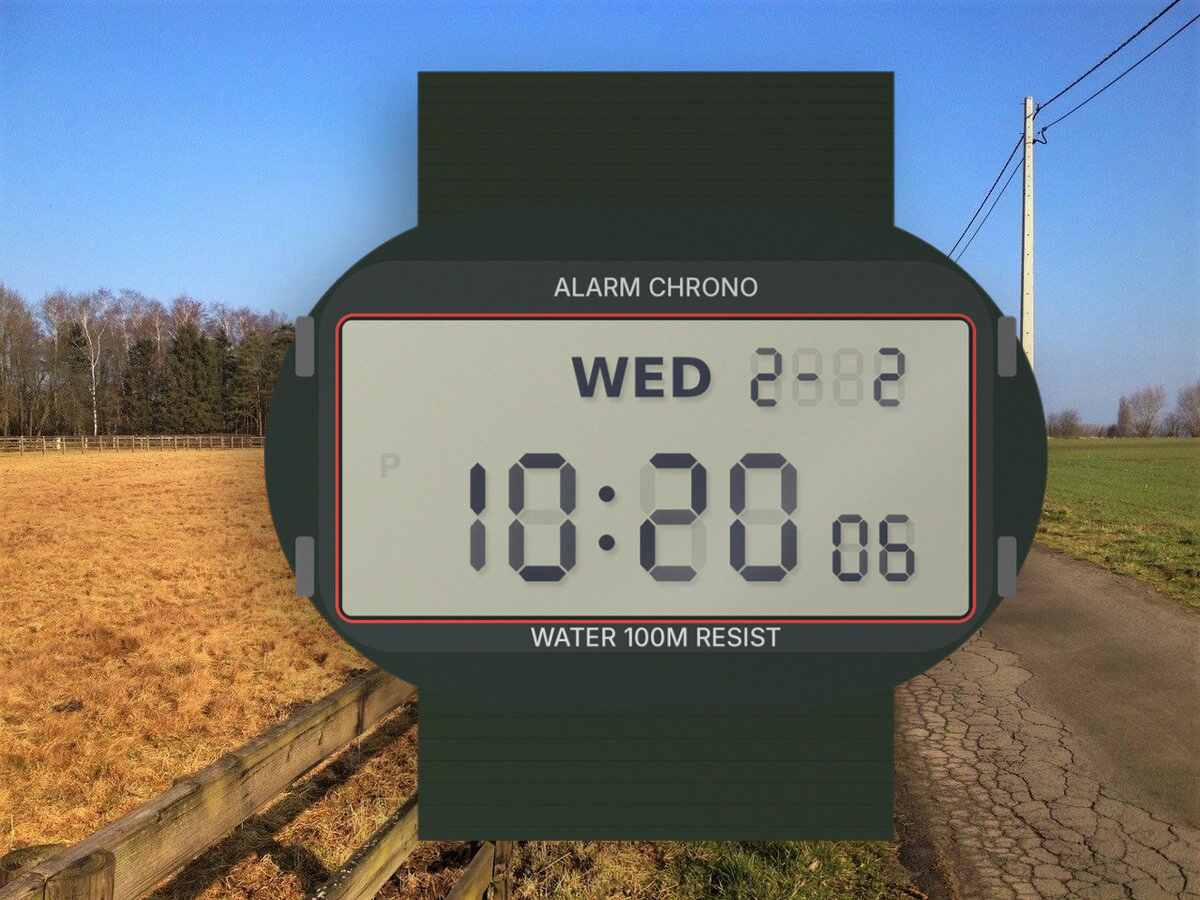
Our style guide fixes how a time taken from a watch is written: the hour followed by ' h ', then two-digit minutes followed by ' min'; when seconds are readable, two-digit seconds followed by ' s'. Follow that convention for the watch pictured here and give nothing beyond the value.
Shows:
10 h 20 min 06 s
